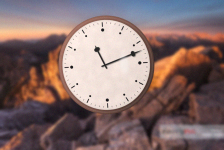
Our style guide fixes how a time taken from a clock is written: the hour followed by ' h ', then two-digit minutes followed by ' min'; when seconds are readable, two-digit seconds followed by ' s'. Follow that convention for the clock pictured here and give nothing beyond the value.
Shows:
11 h 12 min
